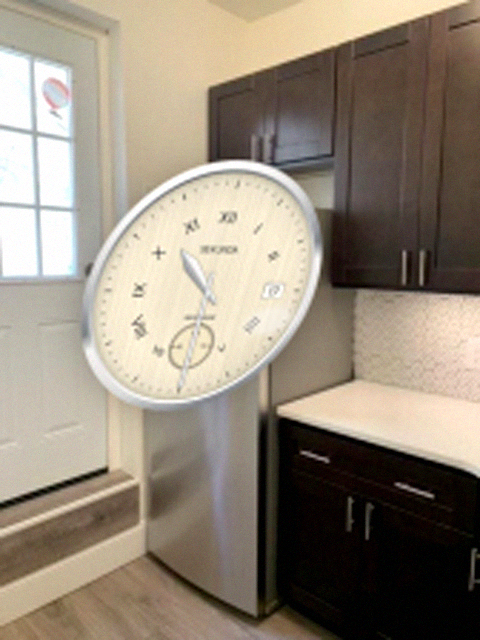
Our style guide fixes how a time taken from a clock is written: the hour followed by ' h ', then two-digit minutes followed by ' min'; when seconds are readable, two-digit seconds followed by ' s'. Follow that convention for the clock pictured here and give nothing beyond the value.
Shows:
10 h 30 min
